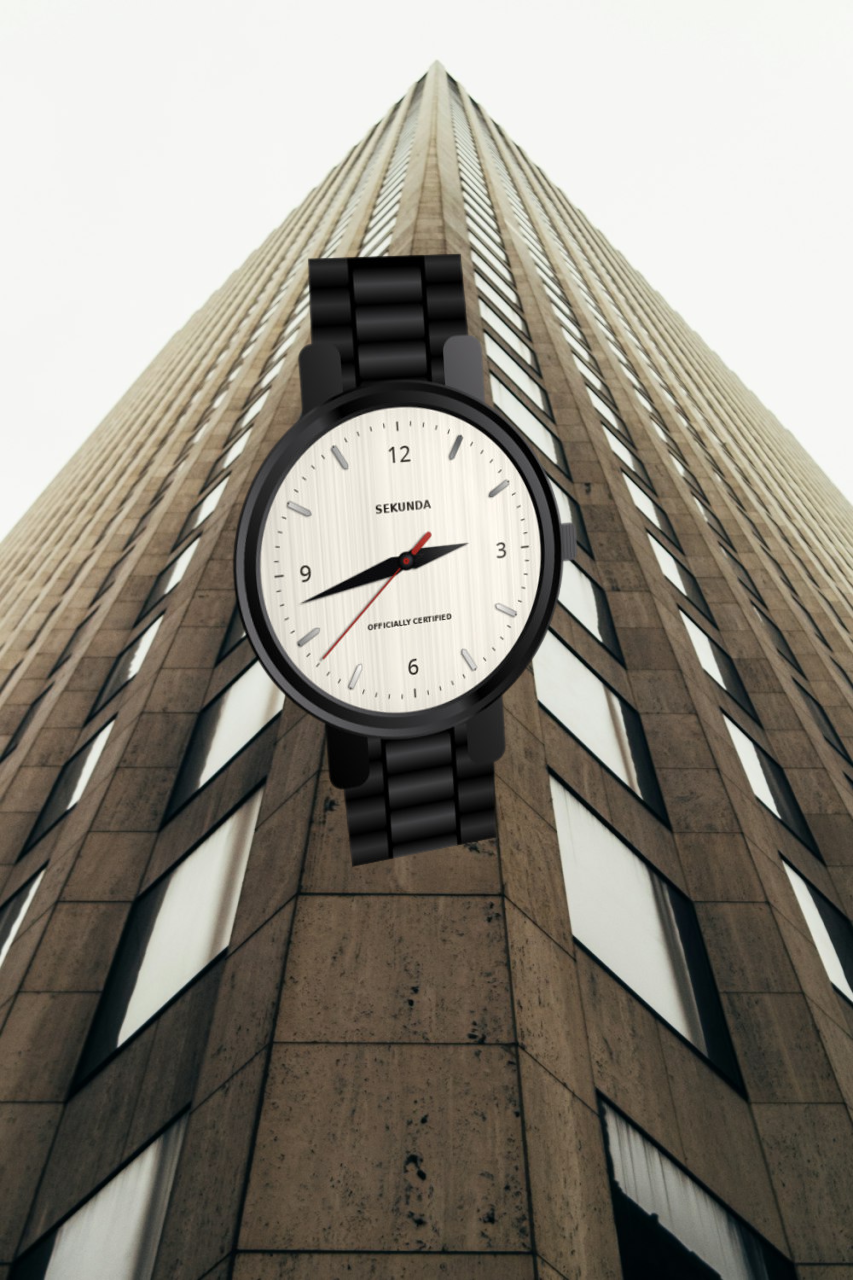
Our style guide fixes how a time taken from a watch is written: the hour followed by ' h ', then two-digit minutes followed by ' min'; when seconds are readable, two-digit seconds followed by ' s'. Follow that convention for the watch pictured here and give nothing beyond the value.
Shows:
2 h 42 min 38 s
